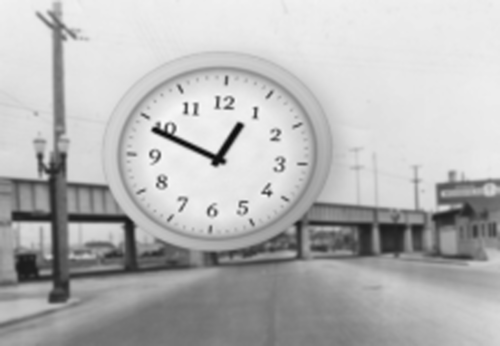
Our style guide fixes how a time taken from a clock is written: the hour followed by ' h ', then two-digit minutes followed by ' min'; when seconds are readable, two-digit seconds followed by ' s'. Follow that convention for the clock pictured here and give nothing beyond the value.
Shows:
12 h 49 min
